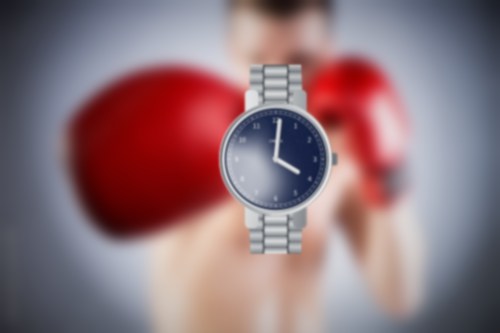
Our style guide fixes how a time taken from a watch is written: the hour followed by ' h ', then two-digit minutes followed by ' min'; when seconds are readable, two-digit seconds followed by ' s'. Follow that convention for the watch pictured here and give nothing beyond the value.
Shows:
4 h 01 min
